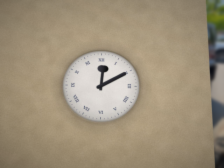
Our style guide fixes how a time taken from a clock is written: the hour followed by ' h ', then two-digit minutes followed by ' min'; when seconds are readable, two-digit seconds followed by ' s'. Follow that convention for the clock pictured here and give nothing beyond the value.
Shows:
12 h 10 min
